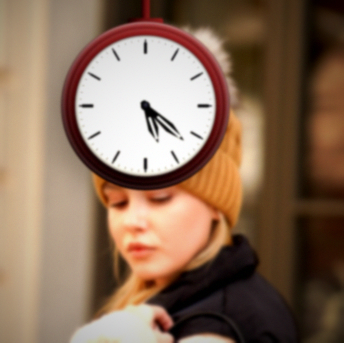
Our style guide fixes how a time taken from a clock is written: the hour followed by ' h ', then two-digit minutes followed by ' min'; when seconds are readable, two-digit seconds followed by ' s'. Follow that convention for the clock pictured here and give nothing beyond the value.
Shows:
5 h 22 min
